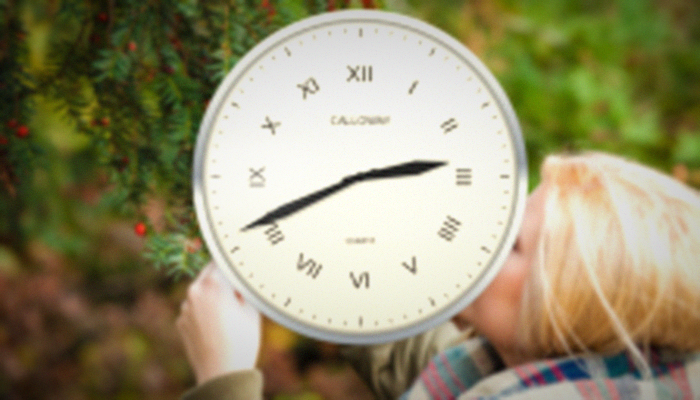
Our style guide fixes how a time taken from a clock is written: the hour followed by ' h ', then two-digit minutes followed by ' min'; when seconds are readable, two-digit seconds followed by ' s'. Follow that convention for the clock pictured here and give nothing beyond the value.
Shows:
2 h 41 min
